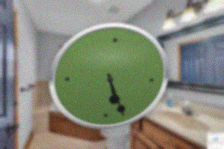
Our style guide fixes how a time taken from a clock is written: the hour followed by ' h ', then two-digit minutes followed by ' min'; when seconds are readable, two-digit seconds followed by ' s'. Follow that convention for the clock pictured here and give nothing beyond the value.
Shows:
5 h 26 min
